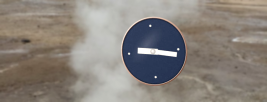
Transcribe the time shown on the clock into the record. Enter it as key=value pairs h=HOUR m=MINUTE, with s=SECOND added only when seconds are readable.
h=9 m=17
